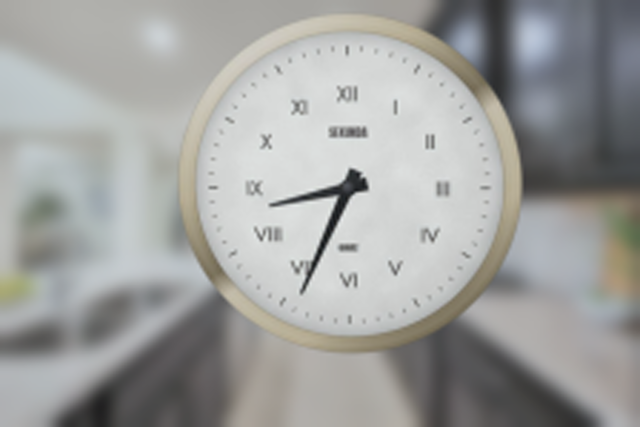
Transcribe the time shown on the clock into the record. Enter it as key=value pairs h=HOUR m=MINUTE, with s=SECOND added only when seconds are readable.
h=8 m=34
